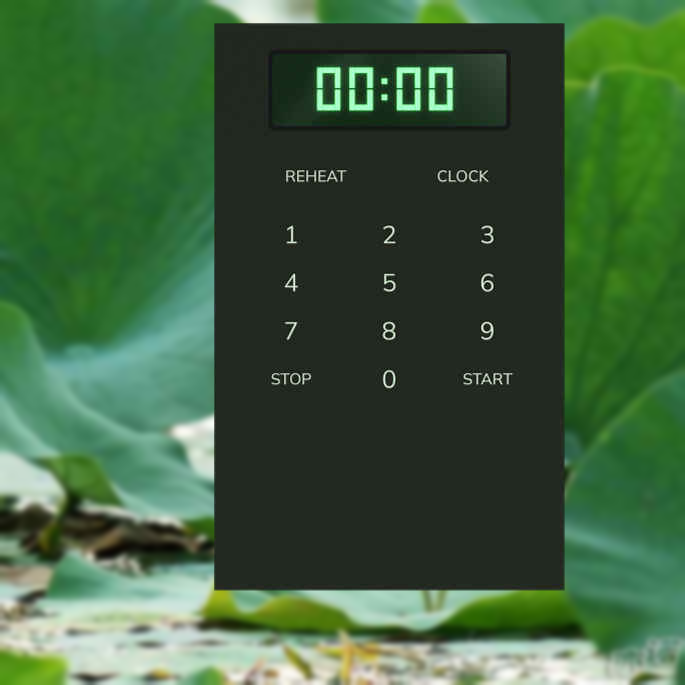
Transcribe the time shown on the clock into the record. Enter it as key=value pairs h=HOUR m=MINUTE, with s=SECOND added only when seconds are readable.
h=0 m=0
